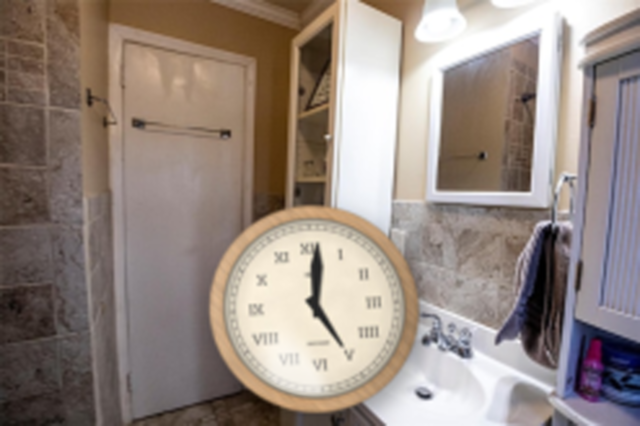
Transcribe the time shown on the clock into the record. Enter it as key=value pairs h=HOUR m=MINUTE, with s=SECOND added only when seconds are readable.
h=5 m=1
